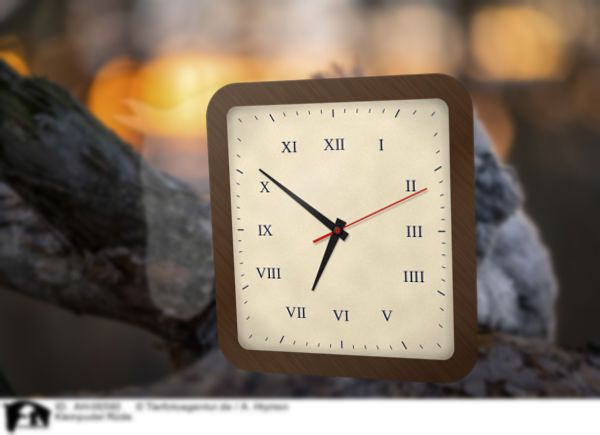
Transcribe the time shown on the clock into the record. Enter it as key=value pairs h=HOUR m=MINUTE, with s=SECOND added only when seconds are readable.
h=6 m=51 s=11
